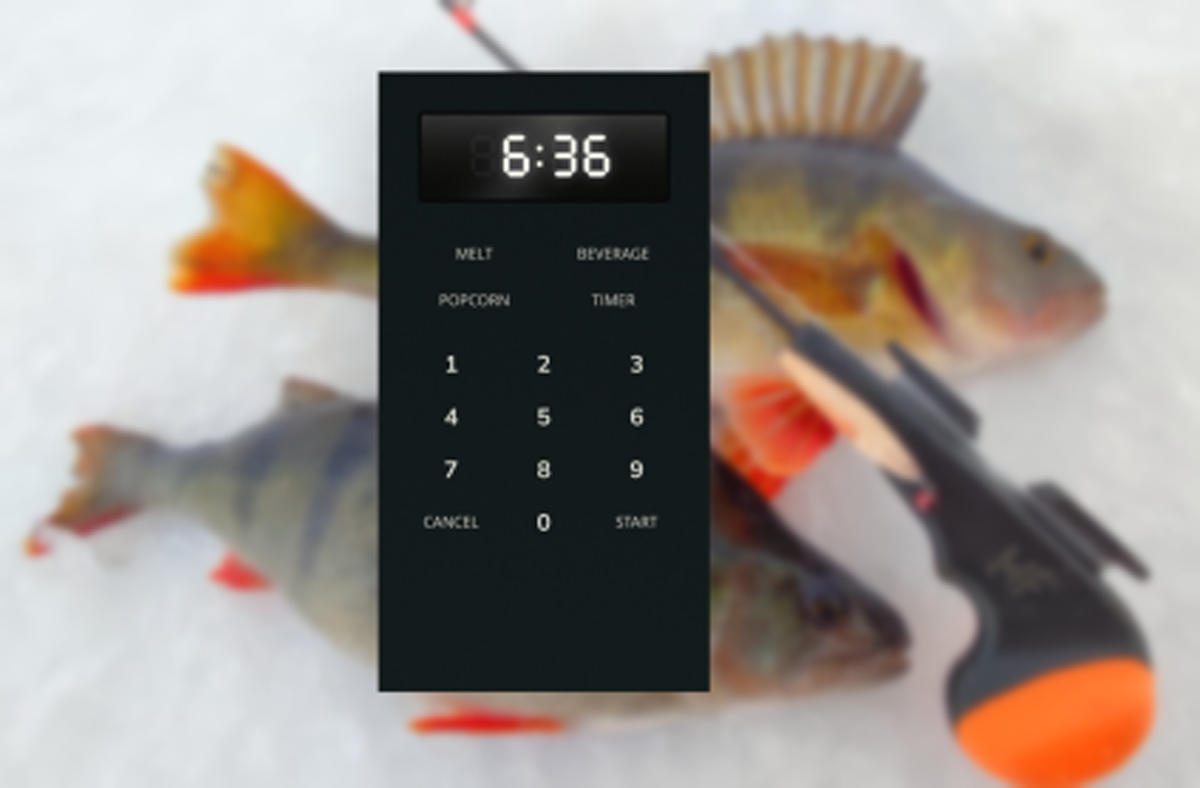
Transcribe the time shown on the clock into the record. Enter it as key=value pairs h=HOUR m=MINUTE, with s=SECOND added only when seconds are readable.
h=6 m=36
